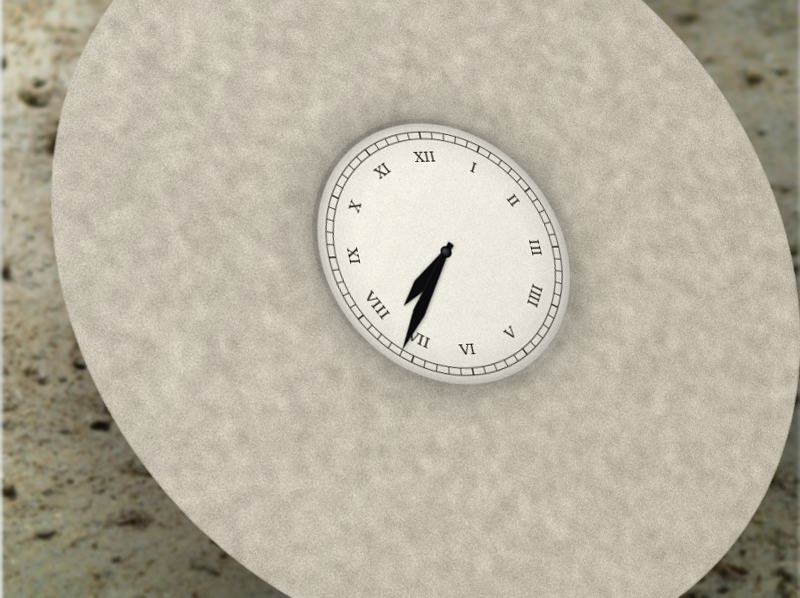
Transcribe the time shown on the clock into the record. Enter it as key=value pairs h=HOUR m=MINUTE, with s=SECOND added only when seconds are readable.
h=7 m=36
